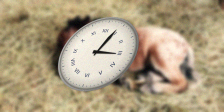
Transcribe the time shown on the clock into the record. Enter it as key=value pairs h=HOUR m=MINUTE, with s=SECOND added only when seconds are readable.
h=3 m=4
